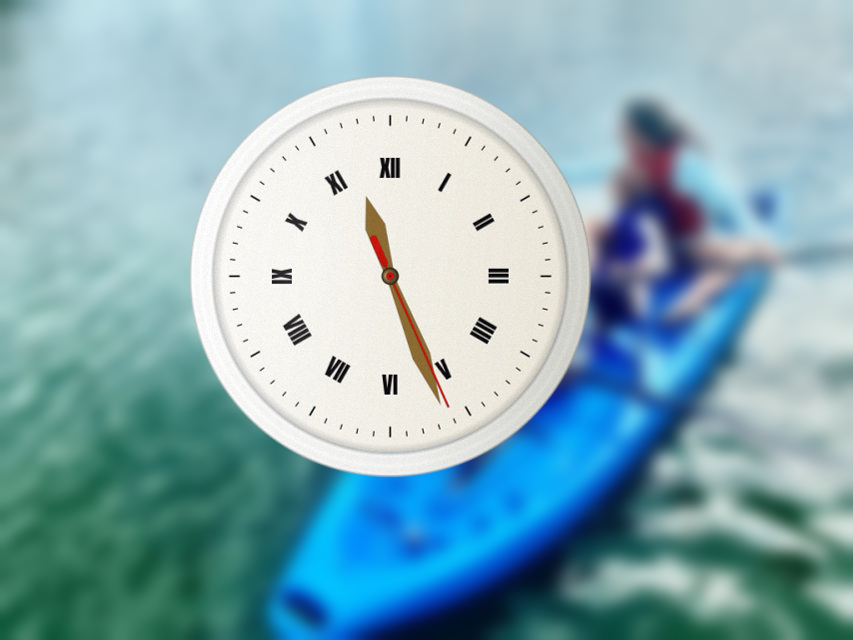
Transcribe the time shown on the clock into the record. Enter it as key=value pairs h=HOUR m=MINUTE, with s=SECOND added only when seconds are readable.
h=11 m=26 s=26
